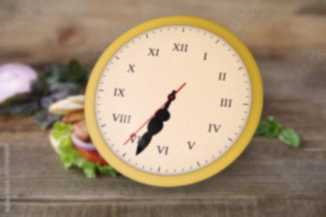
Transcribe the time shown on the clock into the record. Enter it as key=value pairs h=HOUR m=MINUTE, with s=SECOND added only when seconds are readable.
h=6 m=33 s=36
